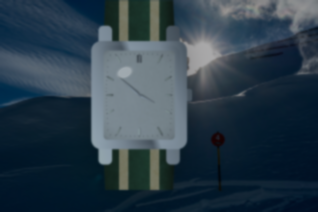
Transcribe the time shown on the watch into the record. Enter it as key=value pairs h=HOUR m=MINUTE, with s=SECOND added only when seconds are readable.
h=3 m=52
